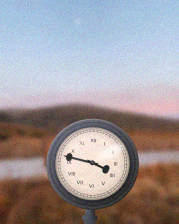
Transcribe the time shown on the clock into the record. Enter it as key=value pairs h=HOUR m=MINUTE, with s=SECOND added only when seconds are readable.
h=3 m=47
